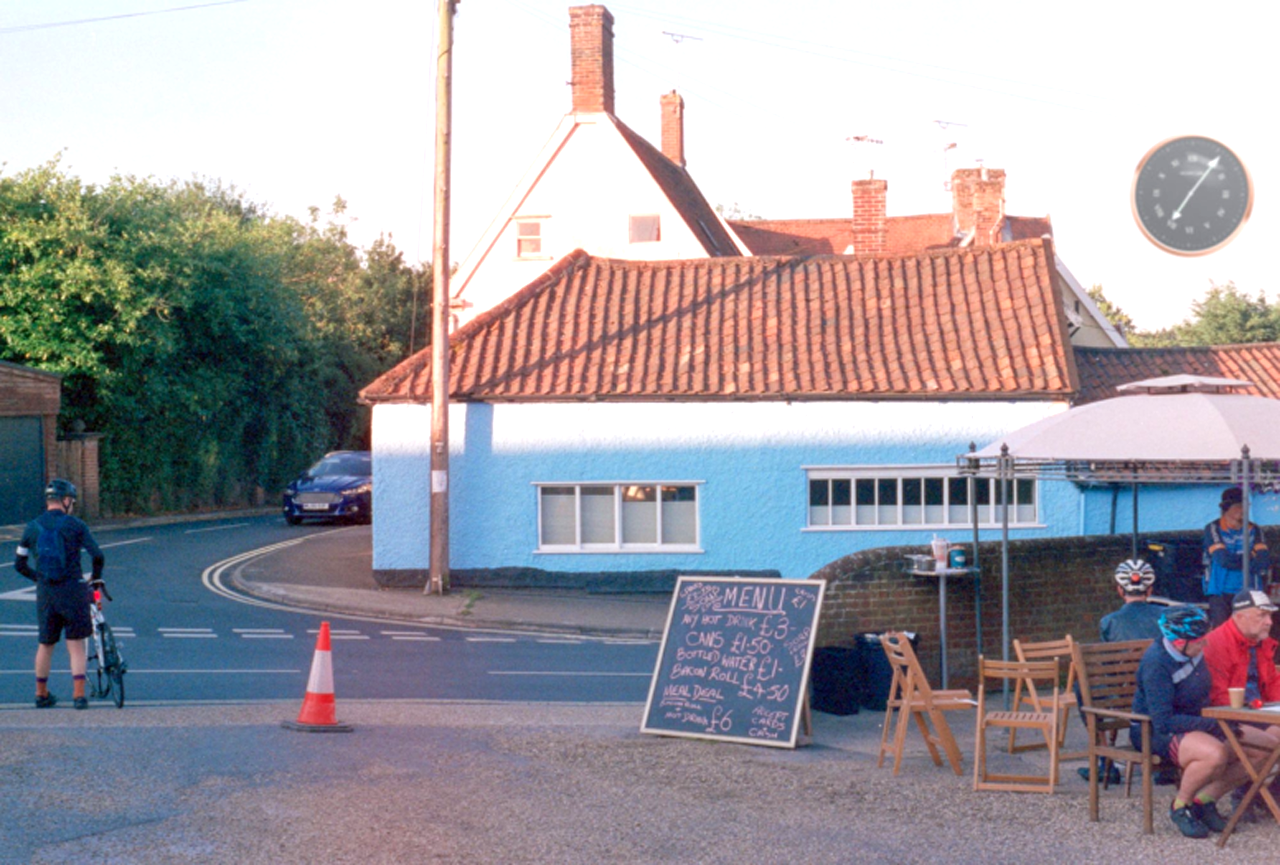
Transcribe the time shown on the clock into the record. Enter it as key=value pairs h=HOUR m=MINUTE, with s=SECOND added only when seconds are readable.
h=7 m=6
